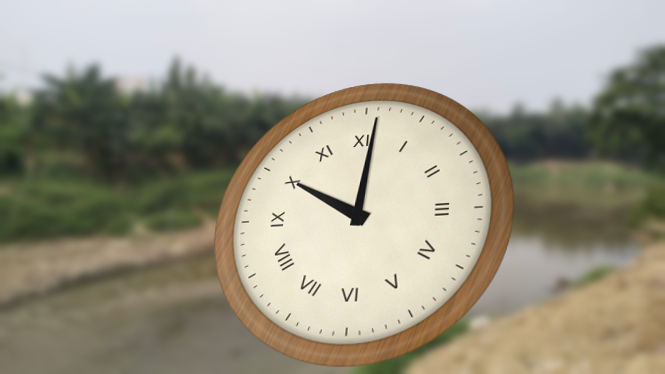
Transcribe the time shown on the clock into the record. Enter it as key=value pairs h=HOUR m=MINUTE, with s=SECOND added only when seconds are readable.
h=10 m=1
